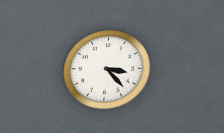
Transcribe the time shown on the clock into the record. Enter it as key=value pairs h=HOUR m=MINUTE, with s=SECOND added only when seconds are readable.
h=3 m=23
